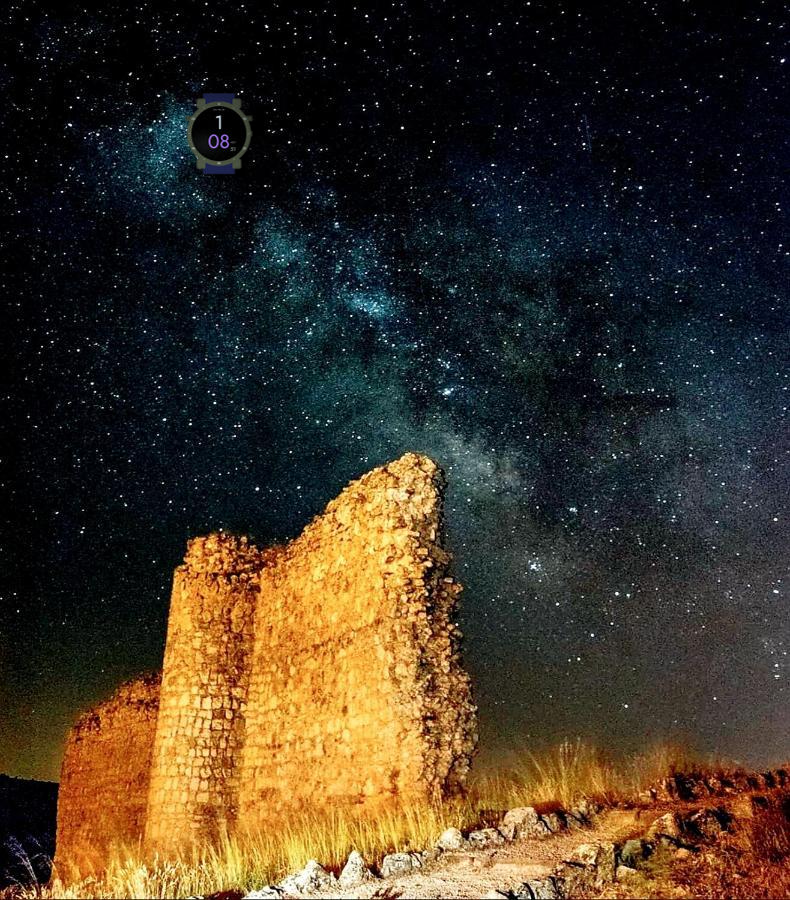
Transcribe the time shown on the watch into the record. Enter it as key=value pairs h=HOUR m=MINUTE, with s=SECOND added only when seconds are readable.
h=1 m=8
